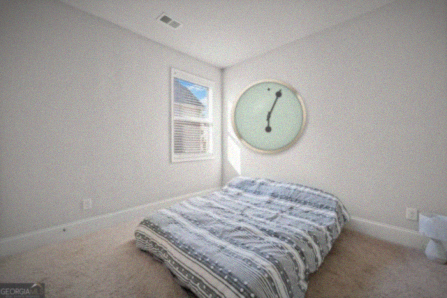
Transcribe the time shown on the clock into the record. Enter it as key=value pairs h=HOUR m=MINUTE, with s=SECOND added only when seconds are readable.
h=6 m=4
